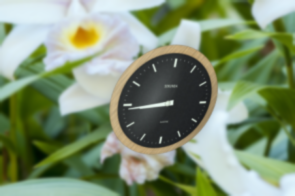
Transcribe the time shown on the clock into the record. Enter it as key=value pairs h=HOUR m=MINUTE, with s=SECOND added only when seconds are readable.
h=8 m=44
